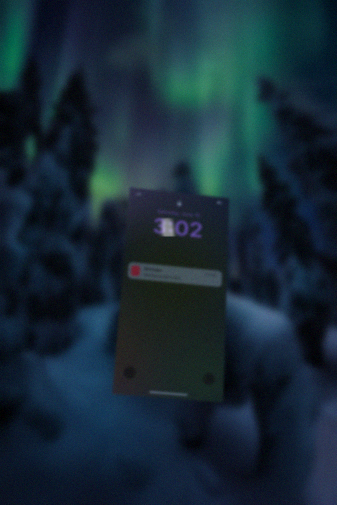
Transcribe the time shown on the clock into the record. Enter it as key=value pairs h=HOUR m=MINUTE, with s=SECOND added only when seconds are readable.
h=3 m=2
